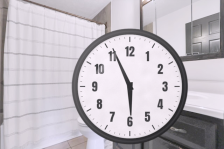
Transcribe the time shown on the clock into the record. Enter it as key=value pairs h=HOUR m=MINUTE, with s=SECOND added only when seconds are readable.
h=5 m=56
